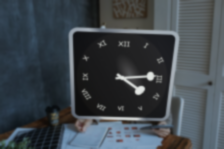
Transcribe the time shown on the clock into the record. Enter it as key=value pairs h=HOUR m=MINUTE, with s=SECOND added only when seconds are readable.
h=4 m=14
